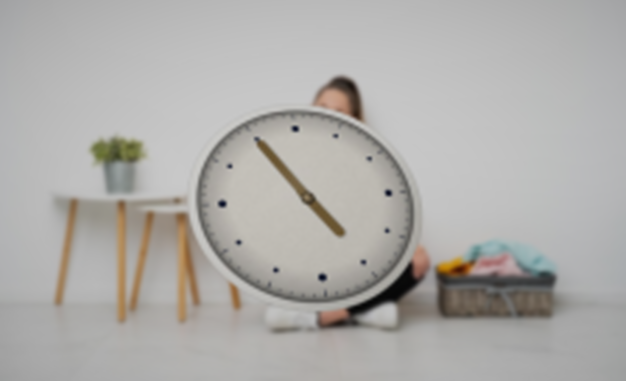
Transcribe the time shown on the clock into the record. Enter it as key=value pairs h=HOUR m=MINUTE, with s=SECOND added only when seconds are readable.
h=4 m=55
